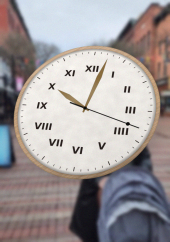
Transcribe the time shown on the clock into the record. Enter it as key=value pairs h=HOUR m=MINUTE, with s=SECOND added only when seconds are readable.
h=10 m=2 s=18
